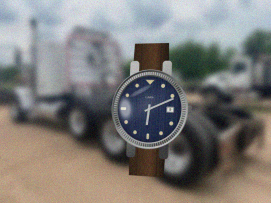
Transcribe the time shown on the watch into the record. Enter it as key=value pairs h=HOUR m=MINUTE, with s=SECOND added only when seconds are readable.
h=6 m=11
